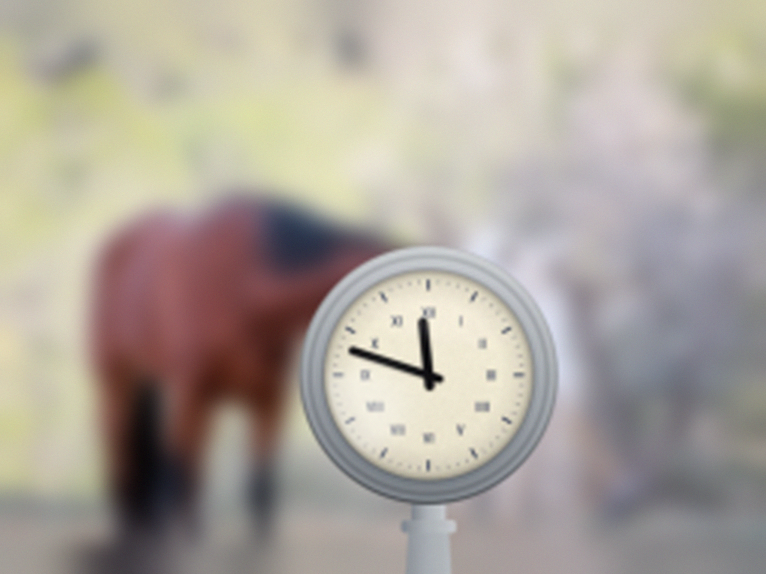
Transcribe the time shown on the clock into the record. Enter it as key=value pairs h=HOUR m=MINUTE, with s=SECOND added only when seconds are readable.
h=11 m=48
